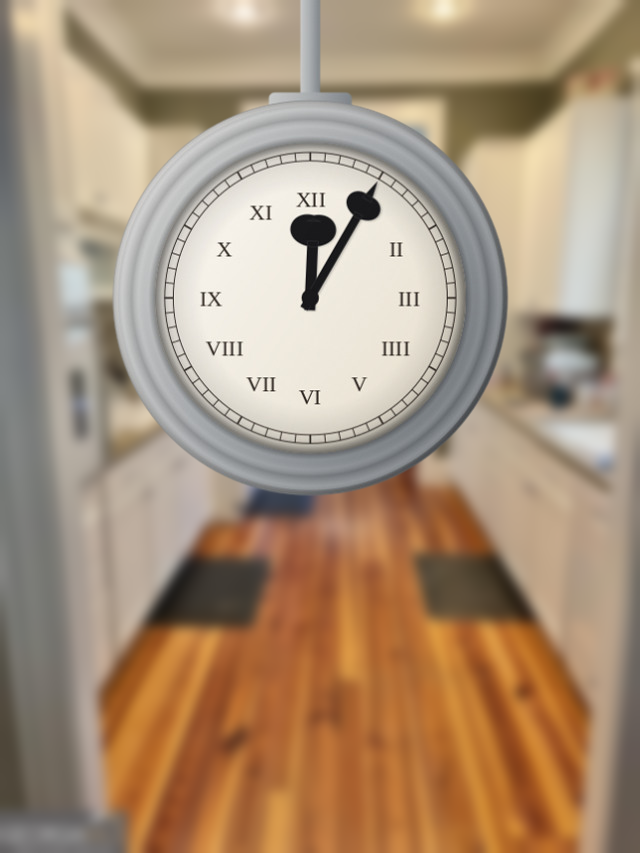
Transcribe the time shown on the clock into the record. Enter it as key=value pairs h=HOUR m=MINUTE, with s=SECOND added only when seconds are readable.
h=12 m=5
